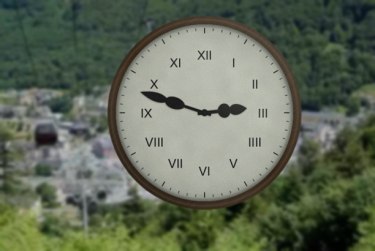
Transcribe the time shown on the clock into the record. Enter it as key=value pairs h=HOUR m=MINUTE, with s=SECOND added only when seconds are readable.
h=2 m=48
